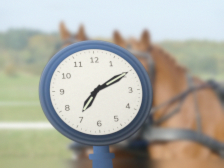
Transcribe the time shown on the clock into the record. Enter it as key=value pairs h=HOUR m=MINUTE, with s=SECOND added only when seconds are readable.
h=7 m=10
